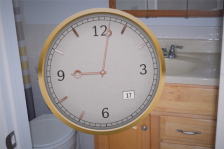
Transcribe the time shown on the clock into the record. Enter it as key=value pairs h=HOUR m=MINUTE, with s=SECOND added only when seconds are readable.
h=9 m=2
